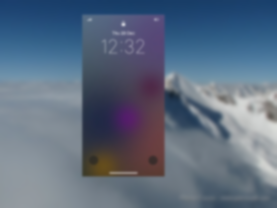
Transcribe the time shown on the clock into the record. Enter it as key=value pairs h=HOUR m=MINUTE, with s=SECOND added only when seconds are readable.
h=12 m=32
